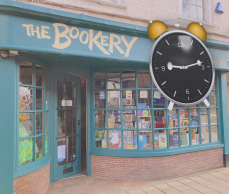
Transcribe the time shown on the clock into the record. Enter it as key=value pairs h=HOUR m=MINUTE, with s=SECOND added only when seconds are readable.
h=9 m=13
